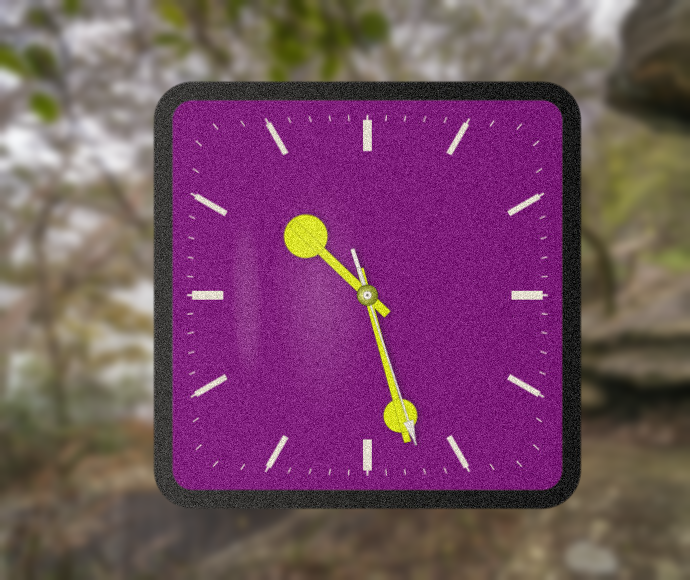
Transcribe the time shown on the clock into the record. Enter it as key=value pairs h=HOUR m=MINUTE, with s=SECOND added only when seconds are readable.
h=10 m=27 s=27
